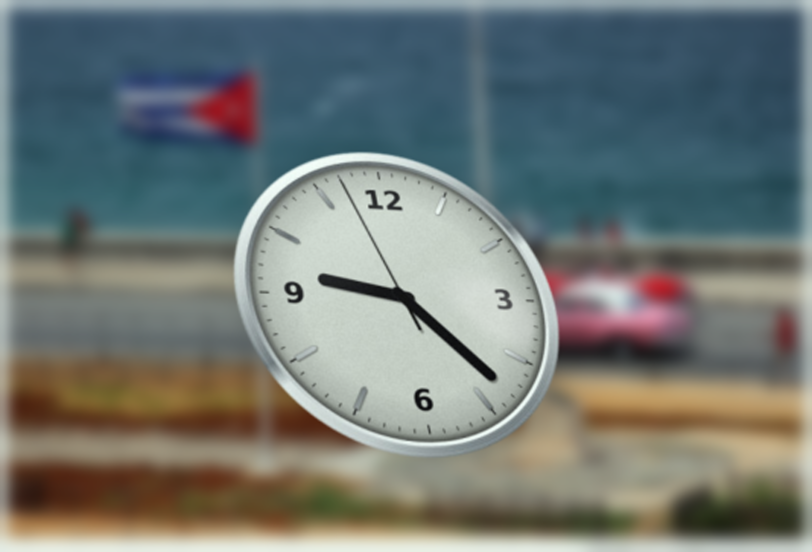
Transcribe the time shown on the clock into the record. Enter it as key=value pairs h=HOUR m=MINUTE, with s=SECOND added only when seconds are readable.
h=9 m=22 s=57
